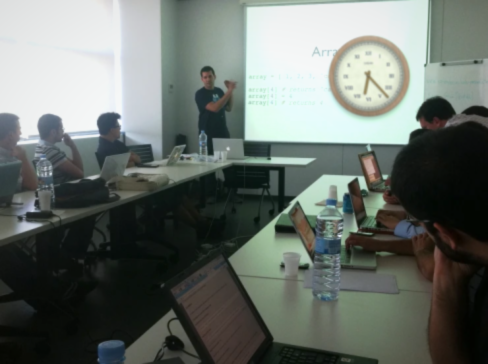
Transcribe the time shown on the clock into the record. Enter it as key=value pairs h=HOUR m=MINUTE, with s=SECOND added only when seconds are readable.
h=6 m=23
